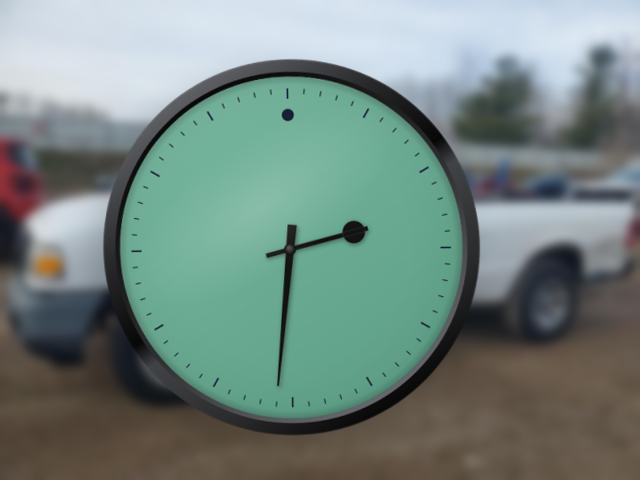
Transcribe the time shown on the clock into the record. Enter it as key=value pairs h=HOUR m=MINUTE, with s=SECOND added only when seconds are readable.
h=2 m=31
